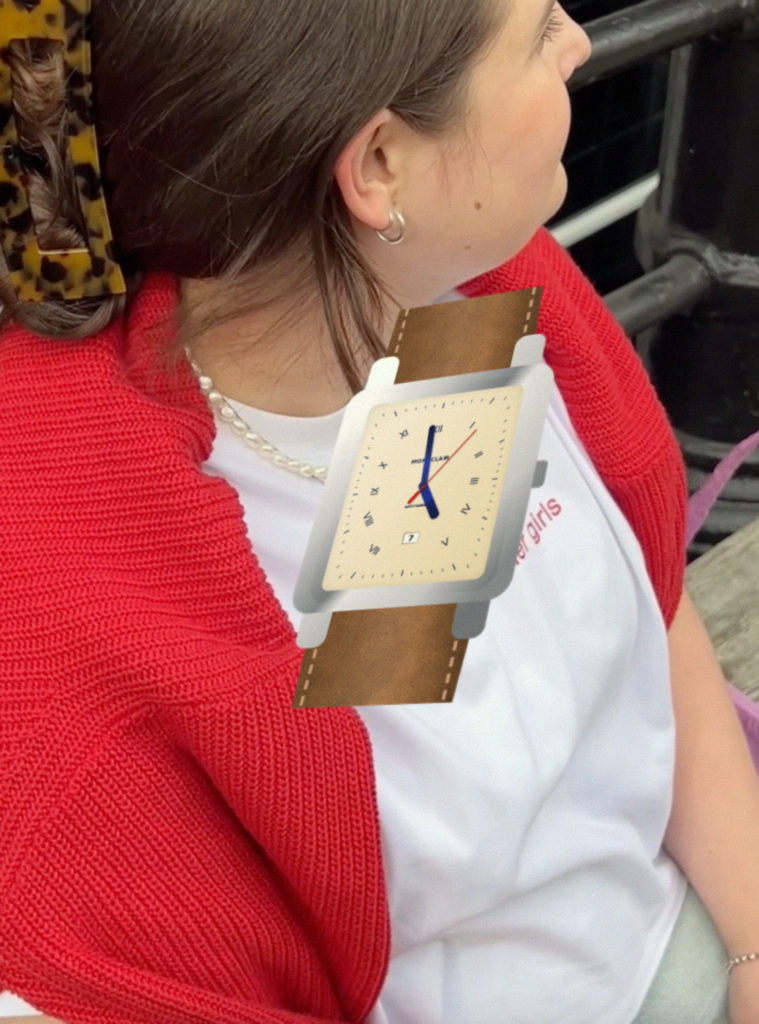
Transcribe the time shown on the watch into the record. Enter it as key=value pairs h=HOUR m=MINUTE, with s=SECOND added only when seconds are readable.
h=4 m=59 s=6
